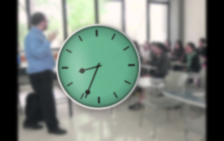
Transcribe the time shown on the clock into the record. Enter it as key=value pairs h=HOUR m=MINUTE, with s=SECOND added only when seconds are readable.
h=8 m=34
